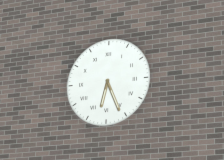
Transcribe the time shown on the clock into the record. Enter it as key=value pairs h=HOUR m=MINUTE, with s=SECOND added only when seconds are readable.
h=6 m=26
